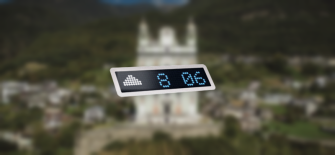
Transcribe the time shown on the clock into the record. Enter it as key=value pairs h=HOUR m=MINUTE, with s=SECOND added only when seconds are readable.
h=8 m=6
